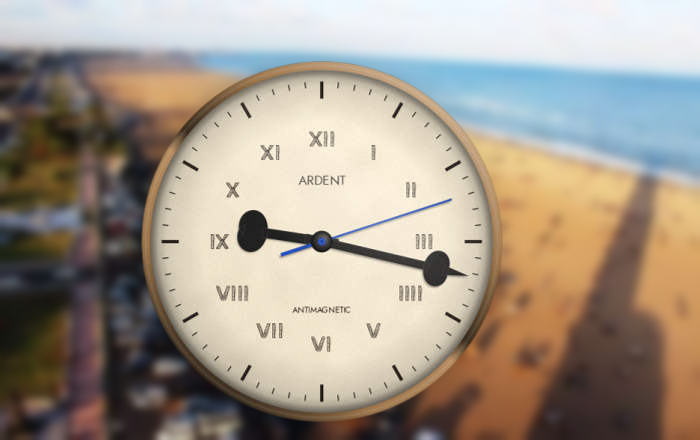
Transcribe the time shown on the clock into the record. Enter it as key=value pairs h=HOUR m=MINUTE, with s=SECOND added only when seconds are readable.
h=9 m=17 s=12
